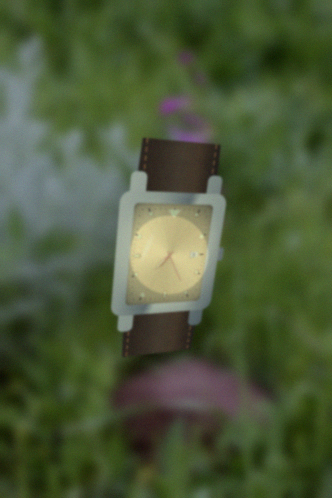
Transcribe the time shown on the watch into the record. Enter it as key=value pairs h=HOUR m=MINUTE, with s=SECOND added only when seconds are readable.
h=7 m=25
